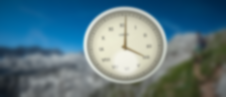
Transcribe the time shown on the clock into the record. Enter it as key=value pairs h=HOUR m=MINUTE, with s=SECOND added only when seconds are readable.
h=4 m=1
